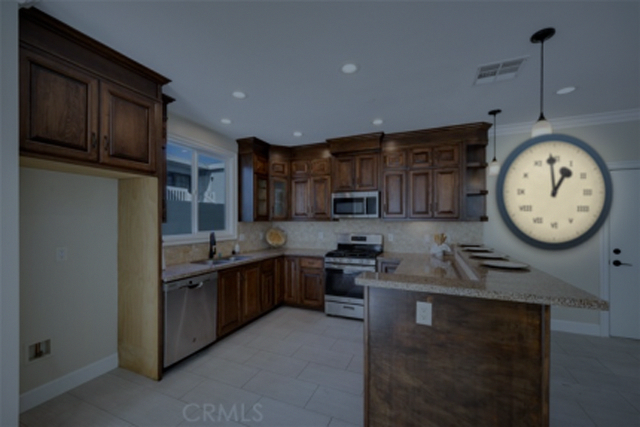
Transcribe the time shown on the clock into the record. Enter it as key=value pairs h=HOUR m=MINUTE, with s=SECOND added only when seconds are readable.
h=12 m=59
